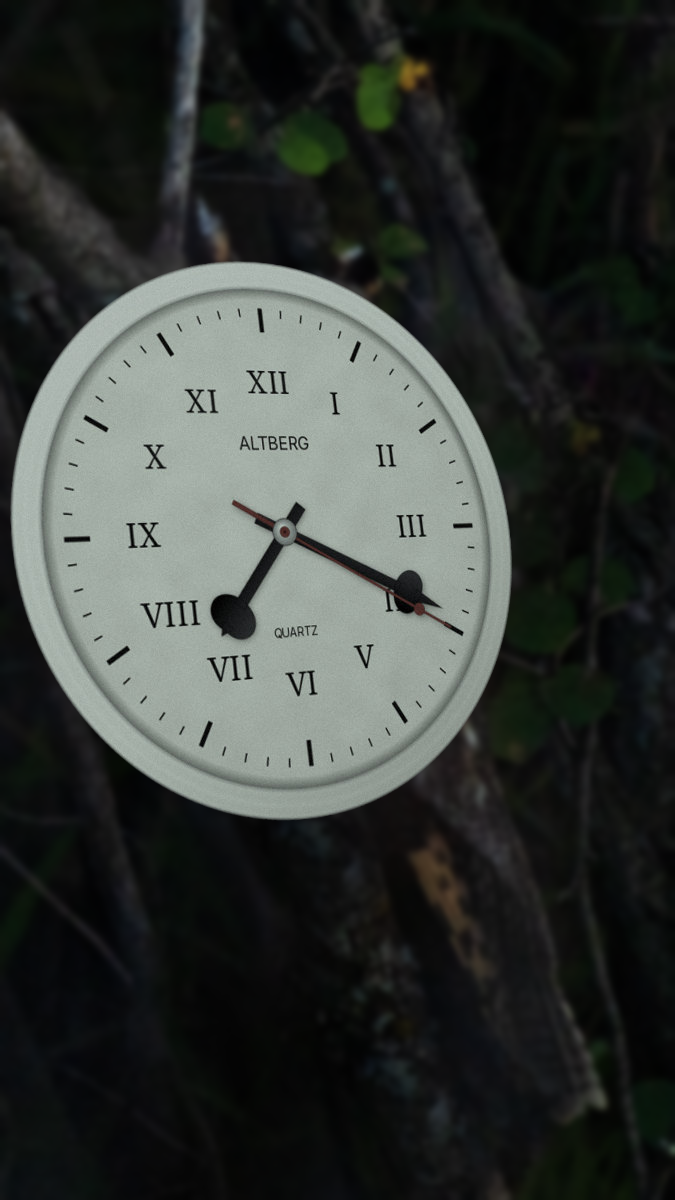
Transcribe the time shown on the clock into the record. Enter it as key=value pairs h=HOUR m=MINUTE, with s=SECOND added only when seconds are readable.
h=7 m=19 s=20
